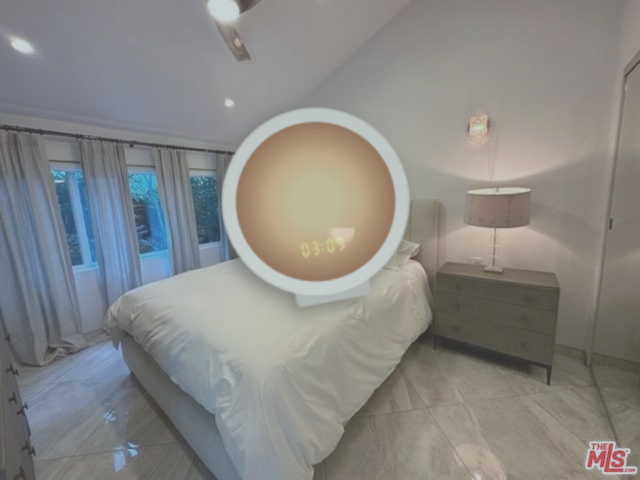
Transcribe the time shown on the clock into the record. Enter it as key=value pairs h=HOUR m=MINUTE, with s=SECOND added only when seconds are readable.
h=3 m=9
